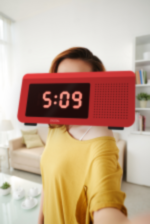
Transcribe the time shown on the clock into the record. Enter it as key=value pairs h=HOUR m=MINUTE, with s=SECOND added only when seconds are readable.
h=5 m=9
